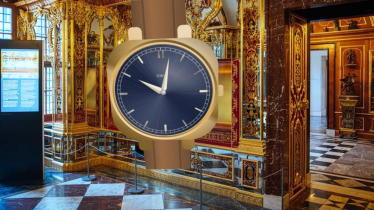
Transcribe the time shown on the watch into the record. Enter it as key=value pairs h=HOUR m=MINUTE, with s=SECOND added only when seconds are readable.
h=10 m=2
